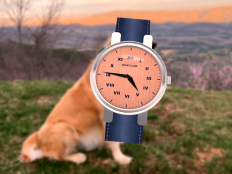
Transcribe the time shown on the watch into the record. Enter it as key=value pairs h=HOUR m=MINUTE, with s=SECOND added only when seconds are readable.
h=4 m=46
